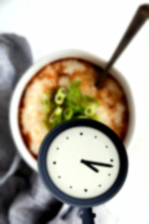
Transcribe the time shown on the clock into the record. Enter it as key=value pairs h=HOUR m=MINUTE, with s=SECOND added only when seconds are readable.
h=4 m=17
